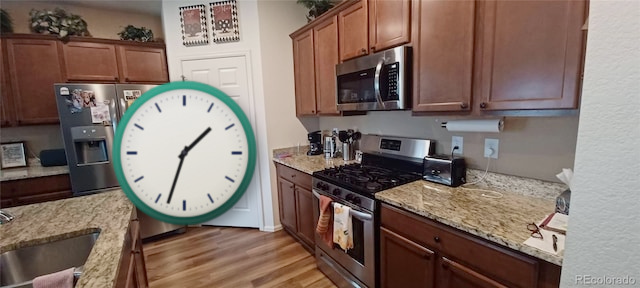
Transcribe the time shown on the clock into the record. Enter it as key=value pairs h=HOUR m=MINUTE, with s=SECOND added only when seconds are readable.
h=1 m=33
